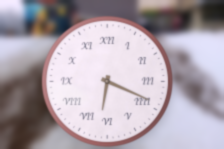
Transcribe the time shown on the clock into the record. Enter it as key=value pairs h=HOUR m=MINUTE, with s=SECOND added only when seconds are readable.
h=6 m=19
